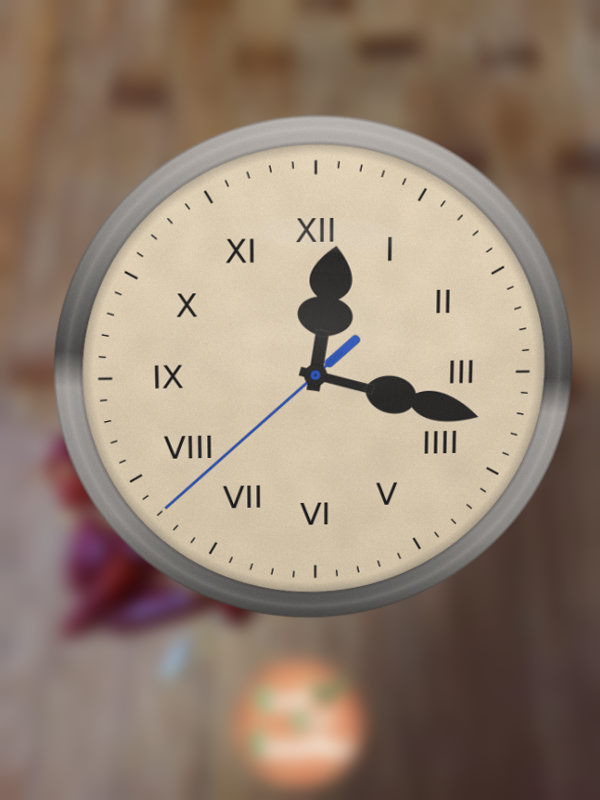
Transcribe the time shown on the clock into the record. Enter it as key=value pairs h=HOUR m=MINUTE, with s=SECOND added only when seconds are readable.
h=12 m=17 s=38
